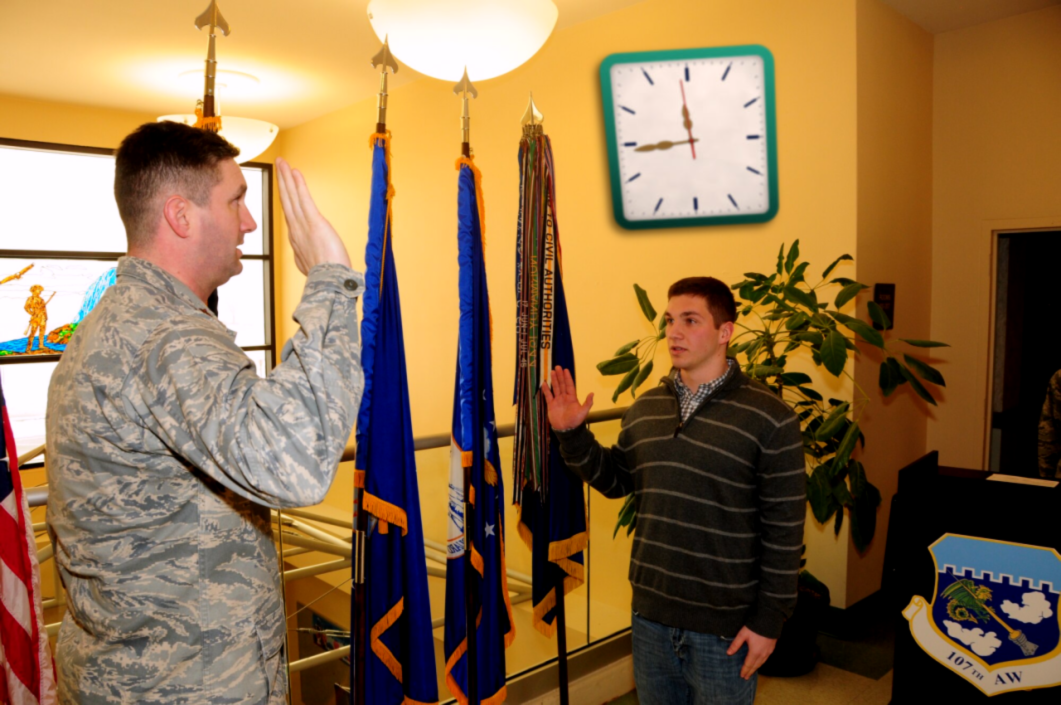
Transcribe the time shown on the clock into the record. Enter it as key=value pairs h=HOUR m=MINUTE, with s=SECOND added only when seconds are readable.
h=11 m=43 s=59
